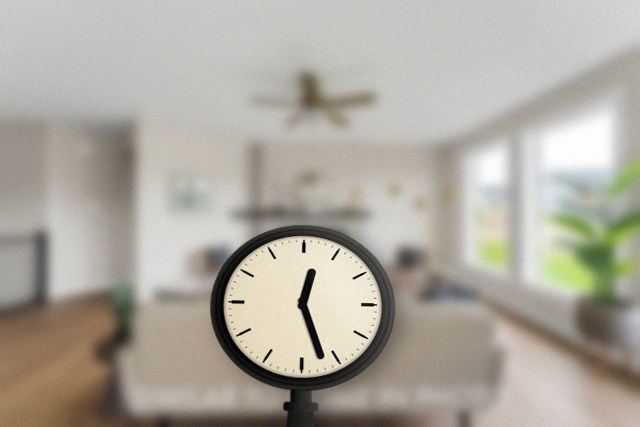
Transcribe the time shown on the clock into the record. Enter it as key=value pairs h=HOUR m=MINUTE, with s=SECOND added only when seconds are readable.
h=12 m=27
